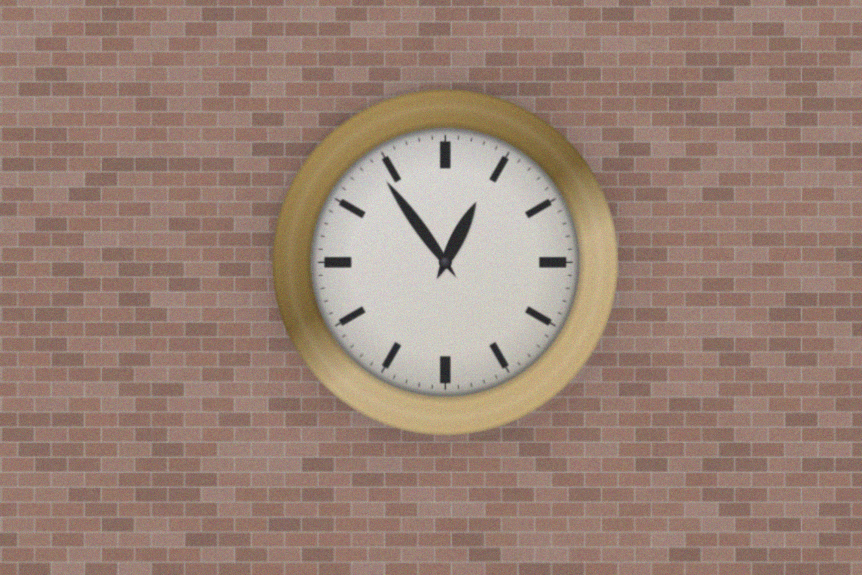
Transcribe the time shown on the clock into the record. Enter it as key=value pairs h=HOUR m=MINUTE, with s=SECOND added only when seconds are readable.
h=12 m=54
